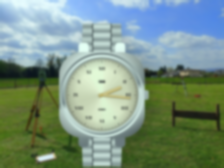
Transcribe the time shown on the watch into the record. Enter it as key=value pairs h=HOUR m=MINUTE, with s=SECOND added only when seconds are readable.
h=2 m=16
